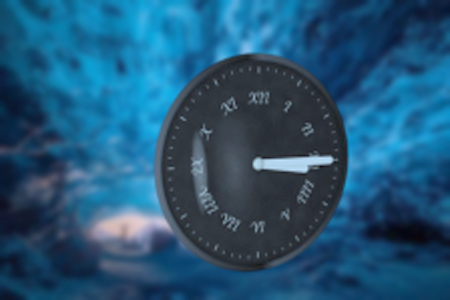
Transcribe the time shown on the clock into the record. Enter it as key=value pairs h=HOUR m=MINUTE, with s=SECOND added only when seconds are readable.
h=3 m=15
